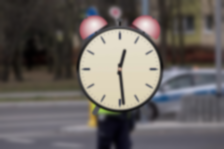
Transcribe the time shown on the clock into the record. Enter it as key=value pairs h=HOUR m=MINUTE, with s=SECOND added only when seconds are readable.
h=12 m=29
